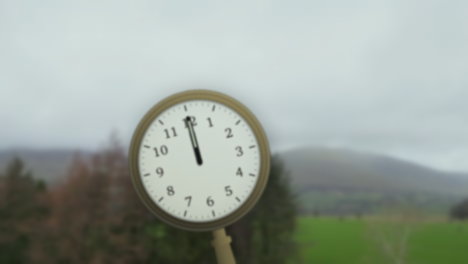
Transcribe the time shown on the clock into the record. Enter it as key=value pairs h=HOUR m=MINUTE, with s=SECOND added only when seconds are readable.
h=12 m=0
